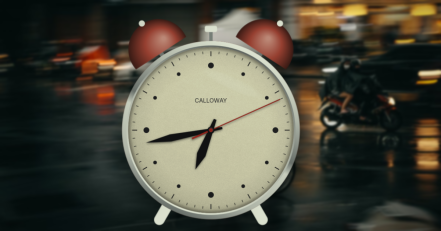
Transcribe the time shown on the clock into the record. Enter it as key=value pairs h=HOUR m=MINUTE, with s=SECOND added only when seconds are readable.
h=6 m=43 s=11
